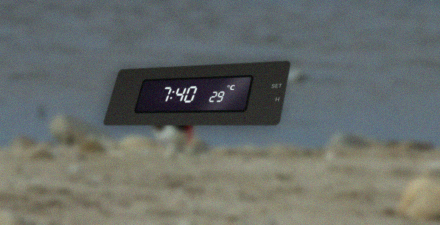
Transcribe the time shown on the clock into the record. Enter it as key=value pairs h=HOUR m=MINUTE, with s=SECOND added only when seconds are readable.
h=7 m=40
